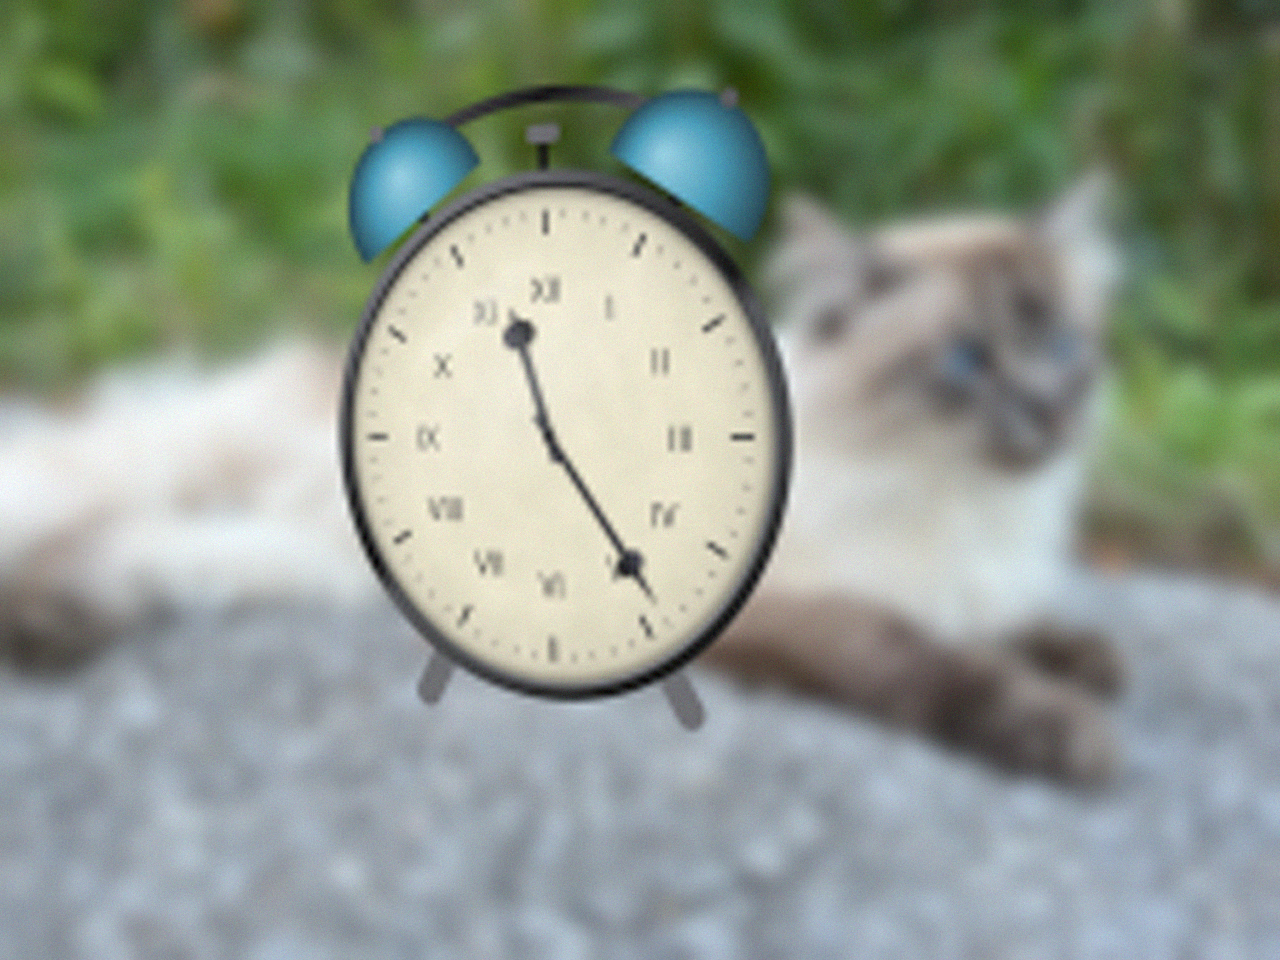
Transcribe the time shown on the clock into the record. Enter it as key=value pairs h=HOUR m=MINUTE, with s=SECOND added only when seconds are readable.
h=11 m=24
